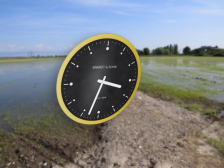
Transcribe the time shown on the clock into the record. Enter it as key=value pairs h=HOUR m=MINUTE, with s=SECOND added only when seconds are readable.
h=3 m=33
